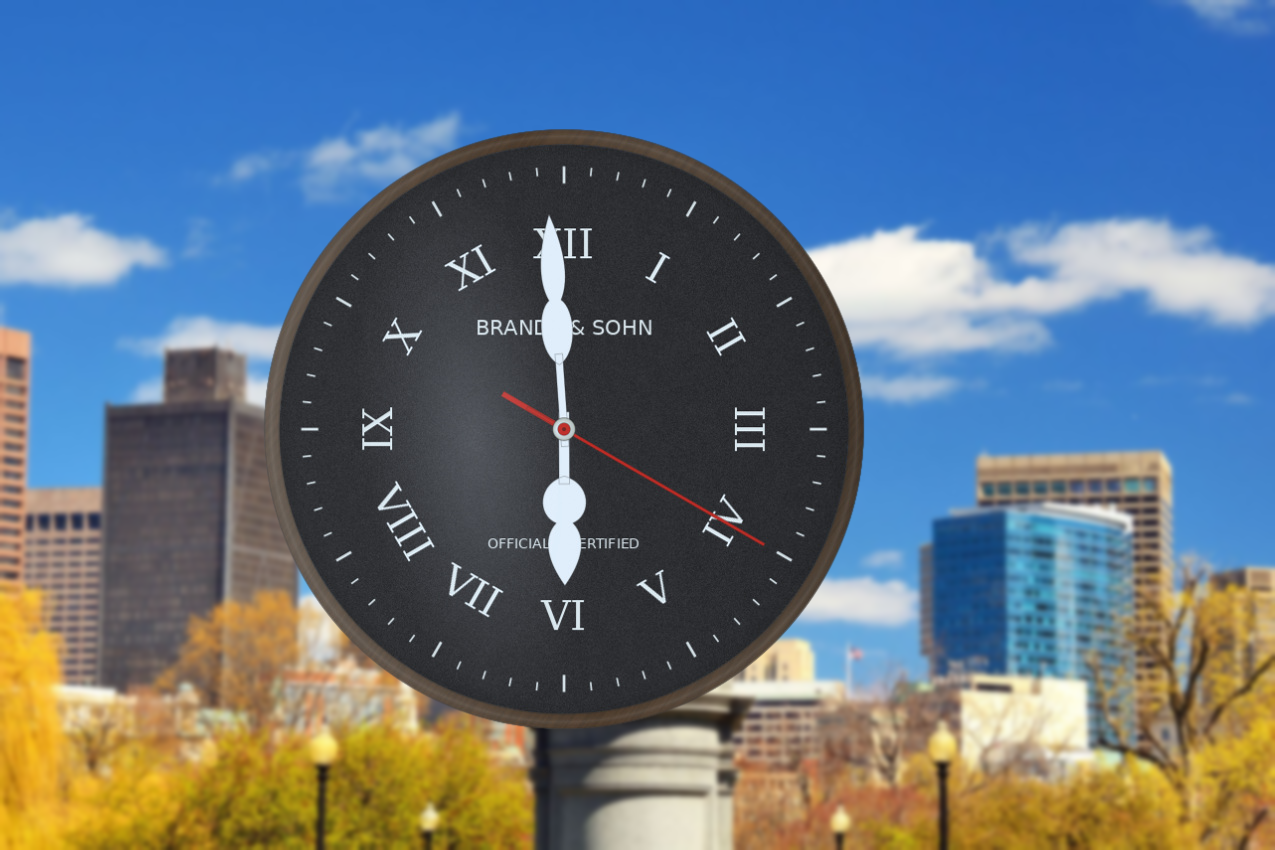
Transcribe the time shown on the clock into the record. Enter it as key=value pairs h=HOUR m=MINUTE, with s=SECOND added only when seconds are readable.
h=5 m=59 s=20
